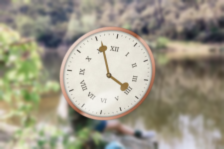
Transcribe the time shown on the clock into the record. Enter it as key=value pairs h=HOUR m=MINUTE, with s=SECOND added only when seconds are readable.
h=3 m=56
